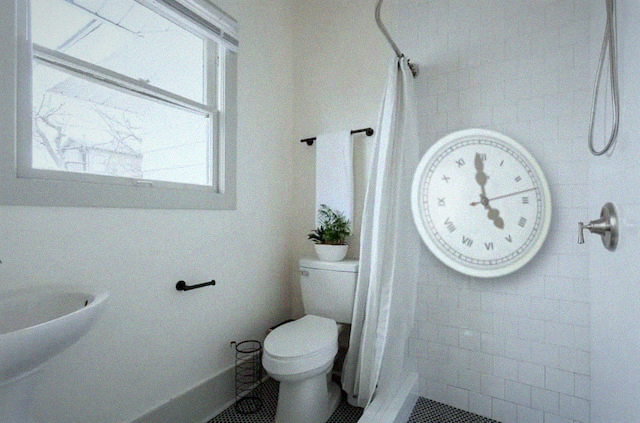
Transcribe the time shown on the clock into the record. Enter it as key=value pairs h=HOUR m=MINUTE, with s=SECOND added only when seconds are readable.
h=4 m=59 s=13
